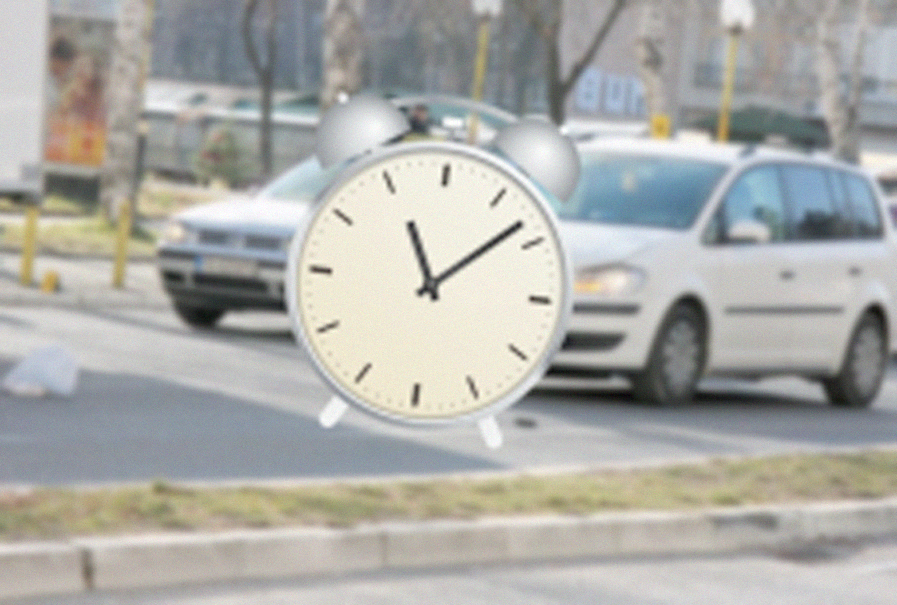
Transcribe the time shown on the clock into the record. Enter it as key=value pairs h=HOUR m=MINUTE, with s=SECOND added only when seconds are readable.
h=11 m=8
